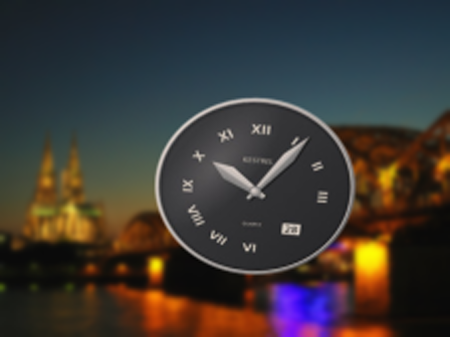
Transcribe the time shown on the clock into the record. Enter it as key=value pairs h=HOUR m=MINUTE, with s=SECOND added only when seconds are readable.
h=10 m=6
